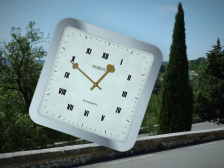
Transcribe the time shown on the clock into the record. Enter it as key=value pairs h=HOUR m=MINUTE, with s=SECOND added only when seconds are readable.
h=12 m=49
